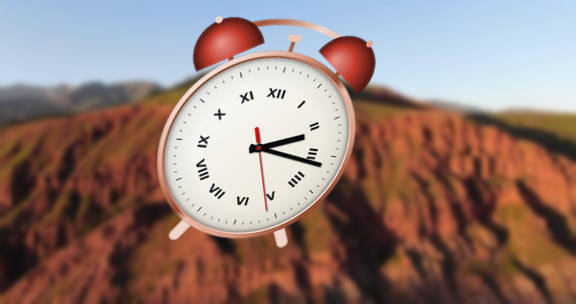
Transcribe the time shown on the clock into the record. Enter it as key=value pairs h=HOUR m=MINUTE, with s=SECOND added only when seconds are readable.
h=2 m=16 s=26
